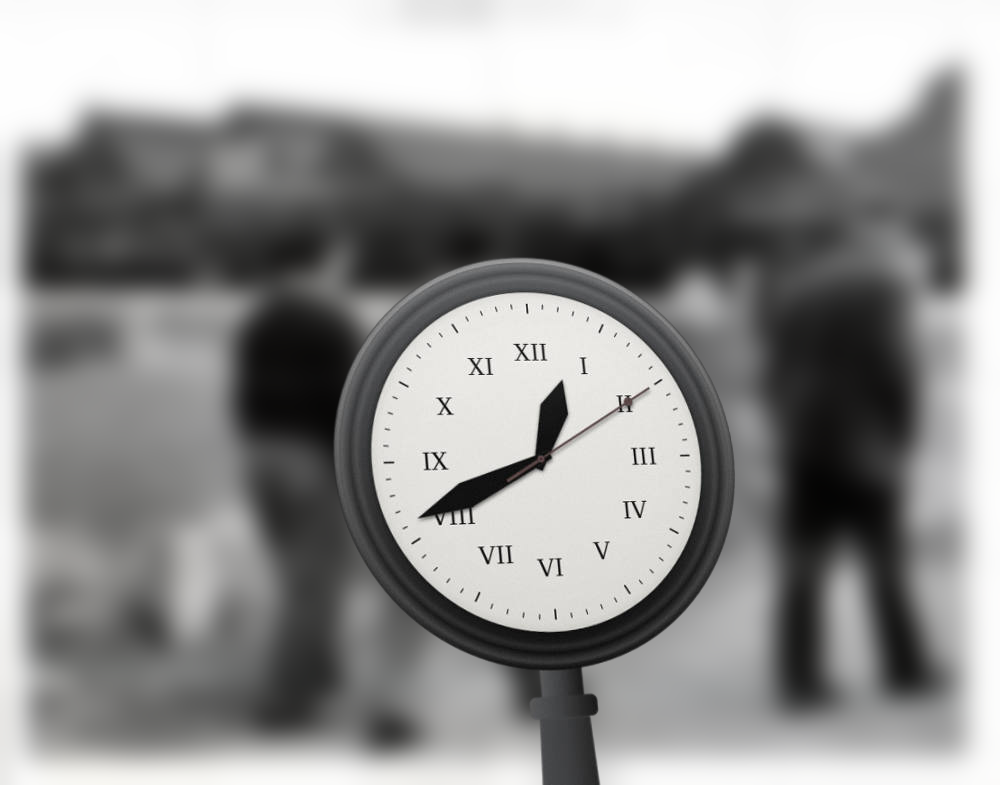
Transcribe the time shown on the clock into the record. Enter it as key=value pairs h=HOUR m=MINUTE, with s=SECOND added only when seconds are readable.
h=12 m=41 s=10
